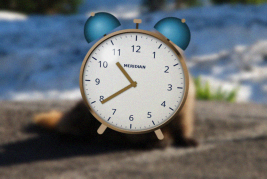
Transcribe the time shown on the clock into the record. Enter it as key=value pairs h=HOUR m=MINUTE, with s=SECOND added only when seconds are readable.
h=10 m=39
